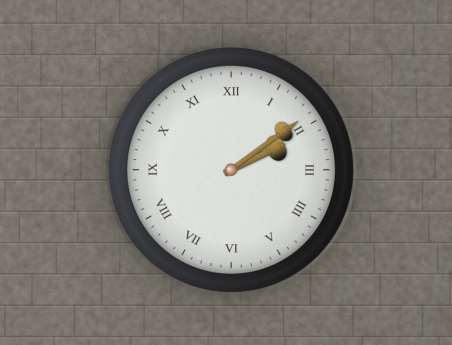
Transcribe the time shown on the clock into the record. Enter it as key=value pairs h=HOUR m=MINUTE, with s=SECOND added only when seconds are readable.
h=2 m=9
